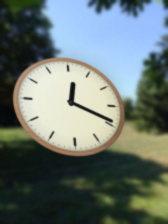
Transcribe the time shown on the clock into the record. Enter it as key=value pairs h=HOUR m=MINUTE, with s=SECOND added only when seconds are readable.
h=12 m=19
